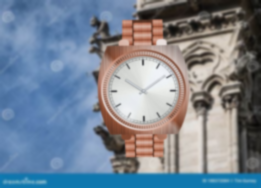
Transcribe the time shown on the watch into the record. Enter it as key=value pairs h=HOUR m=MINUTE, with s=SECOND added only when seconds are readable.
h=10 m=9
